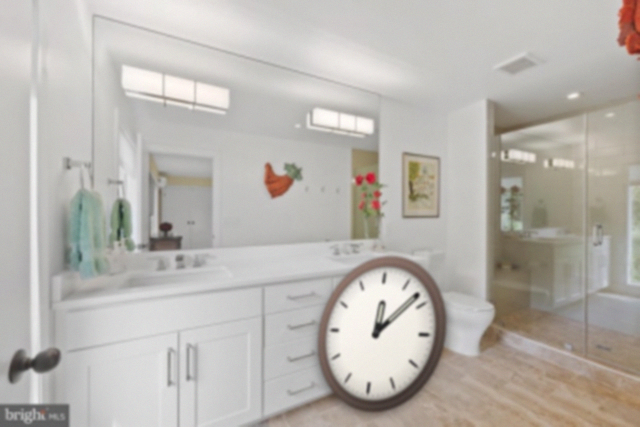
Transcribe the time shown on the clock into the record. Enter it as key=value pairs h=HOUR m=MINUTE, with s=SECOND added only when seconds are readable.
h=12 m=8
